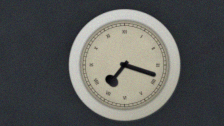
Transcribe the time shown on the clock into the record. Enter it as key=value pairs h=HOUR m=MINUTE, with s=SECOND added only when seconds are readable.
h=7 m=18
